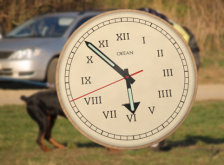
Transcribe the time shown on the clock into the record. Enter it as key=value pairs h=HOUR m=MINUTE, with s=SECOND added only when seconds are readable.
h=5 m=52 s=42
